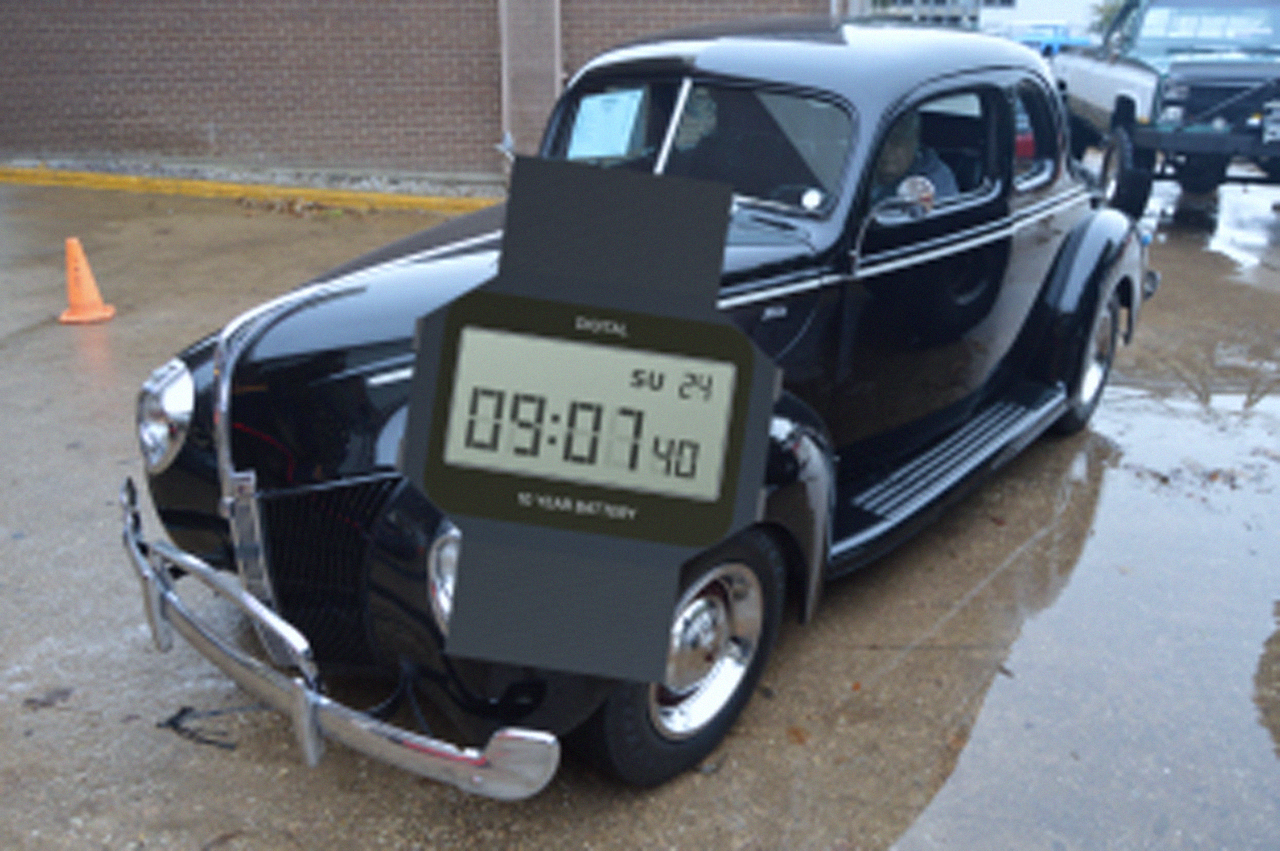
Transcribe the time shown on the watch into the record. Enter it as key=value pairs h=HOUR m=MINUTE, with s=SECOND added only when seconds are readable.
h=9 m=7 s=40
